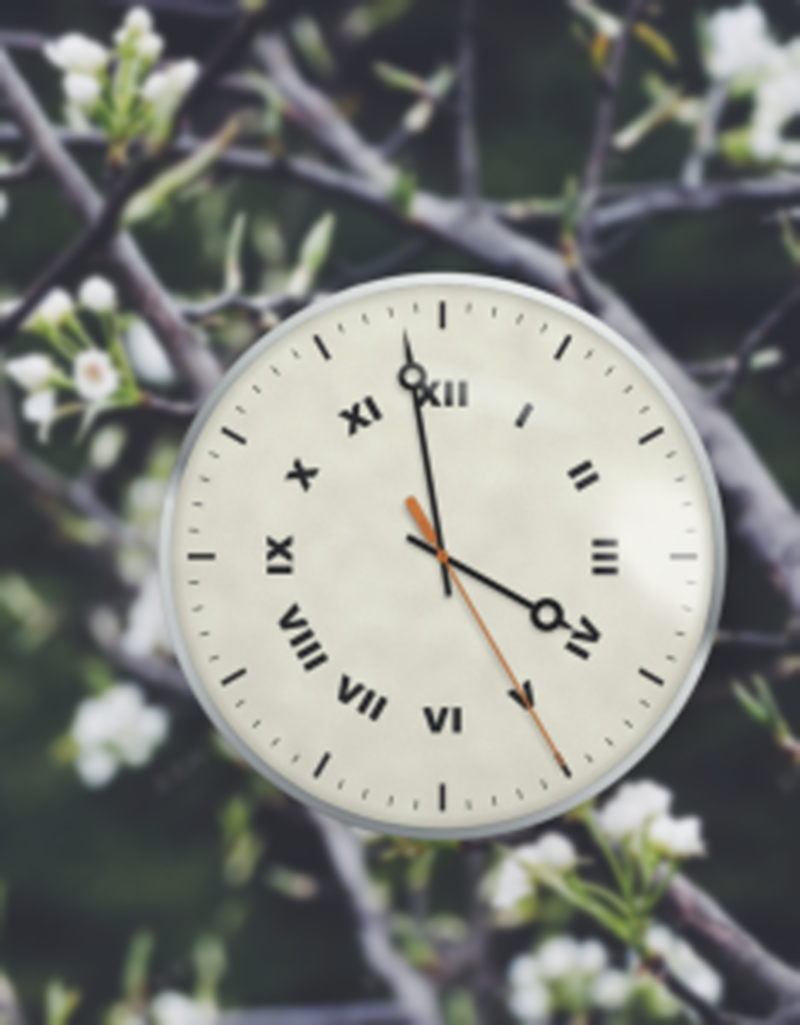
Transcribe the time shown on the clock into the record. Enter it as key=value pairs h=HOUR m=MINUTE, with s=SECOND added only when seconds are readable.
h=3 m=58 s=25
